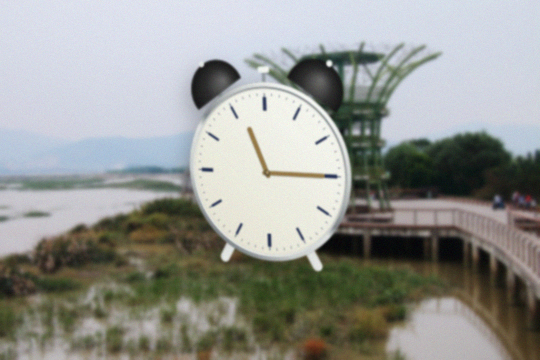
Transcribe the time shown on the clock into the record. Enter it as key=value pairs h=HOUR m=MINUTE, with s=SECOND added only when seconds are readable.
h=11 m=15
